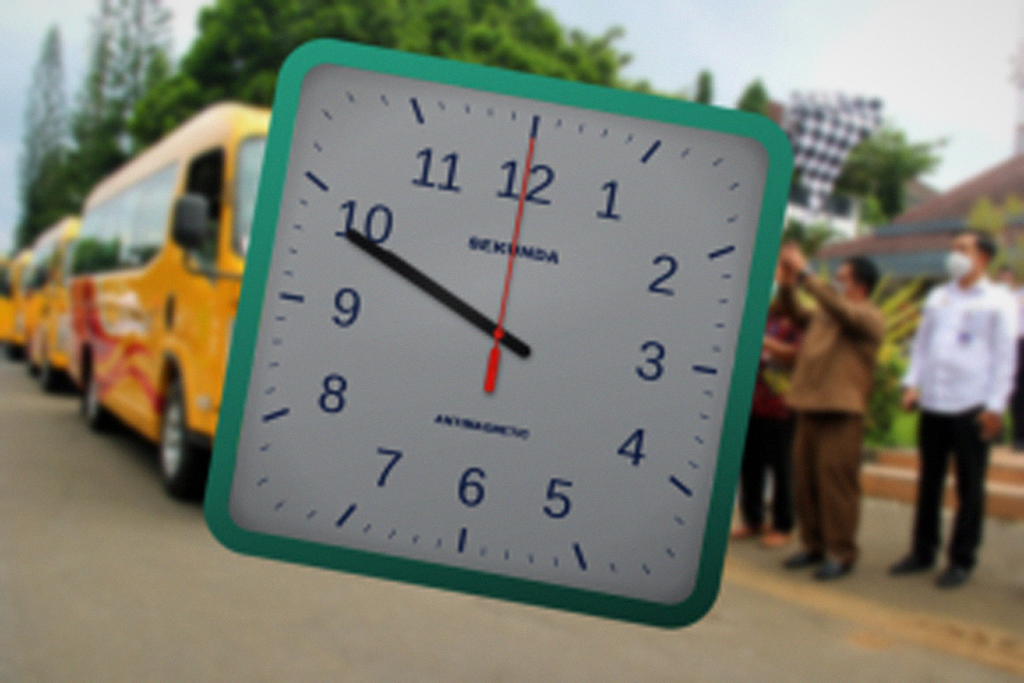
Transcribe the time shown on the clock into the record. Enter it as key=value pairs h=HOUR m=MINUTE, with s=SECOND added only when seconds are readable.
h=9 m=49 s=0
